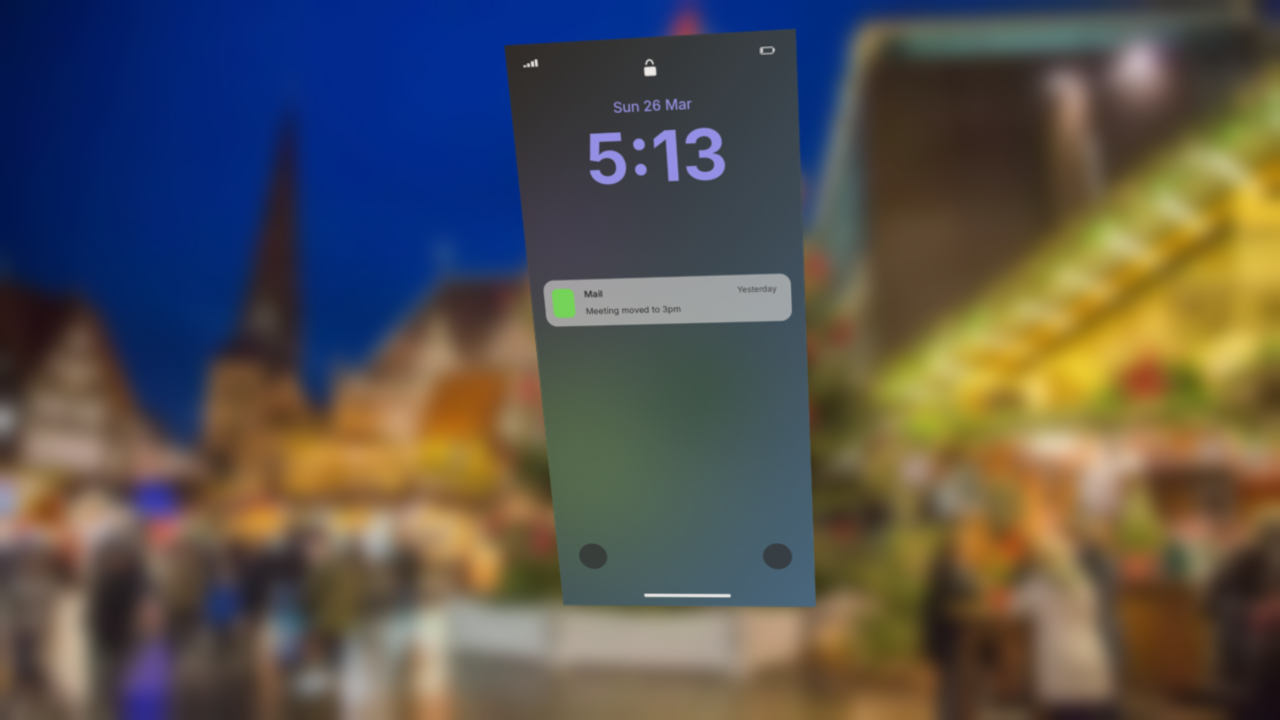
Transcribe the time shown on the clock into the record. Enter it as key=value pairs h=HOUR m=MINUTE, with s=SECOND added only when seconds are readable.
h=5 m=13
